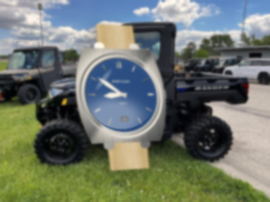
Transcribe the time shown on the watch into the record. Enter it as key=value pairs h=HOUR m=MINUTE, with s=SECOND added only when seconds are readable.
h=8 m=51
